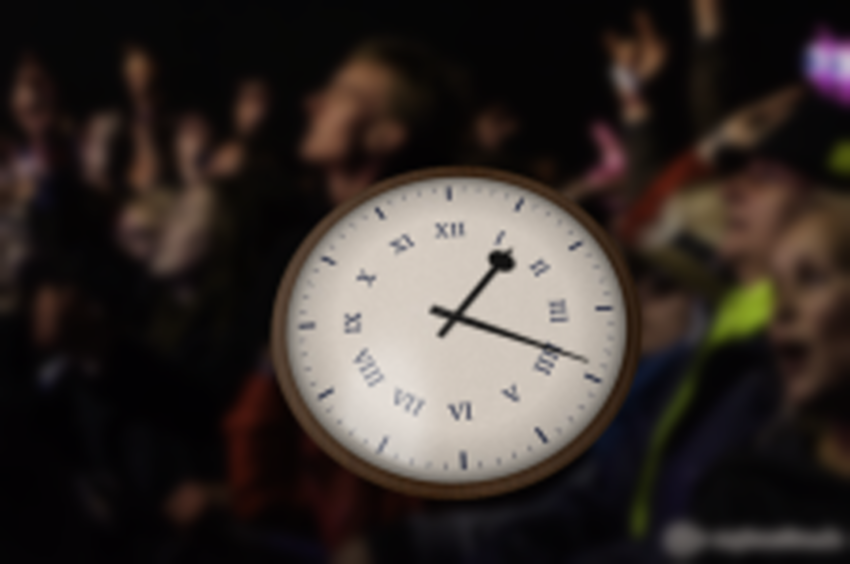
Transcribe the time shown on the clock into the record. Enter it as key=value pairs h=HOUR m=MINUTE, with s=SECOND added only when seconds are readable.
h=1 m=19
